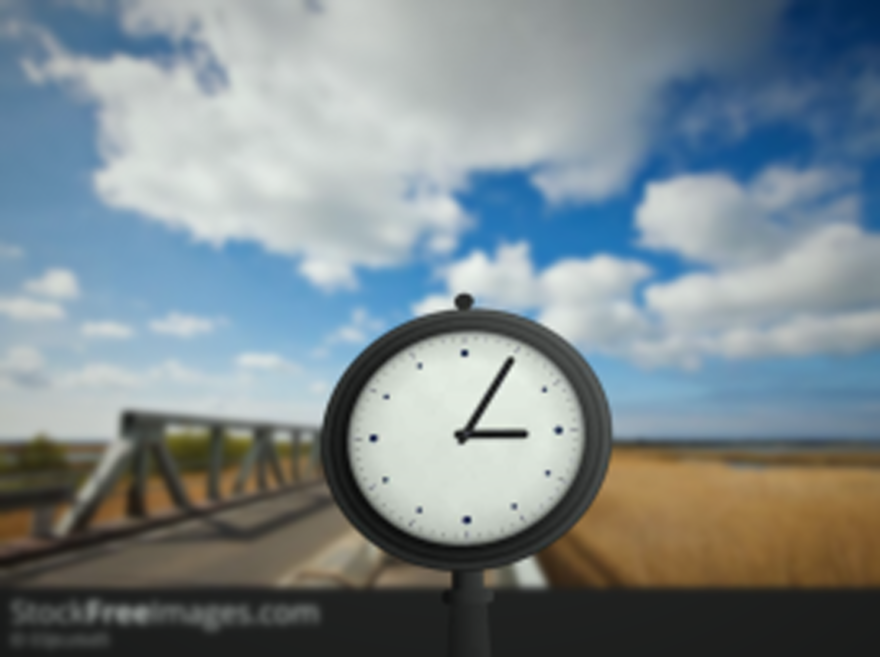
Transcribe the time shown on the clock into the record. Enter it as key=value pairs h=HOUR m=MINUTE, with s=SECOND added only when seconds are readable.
h=3 m=5
